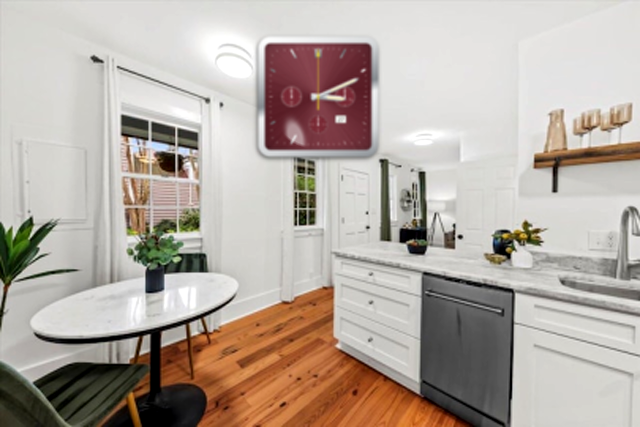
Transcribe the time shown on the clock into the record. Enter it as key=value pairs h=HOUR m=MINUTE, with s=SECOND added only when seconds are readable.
h=3 m=11
